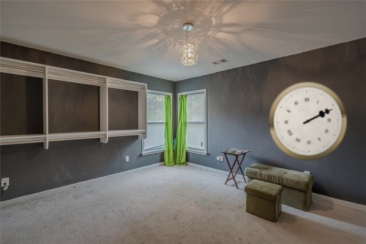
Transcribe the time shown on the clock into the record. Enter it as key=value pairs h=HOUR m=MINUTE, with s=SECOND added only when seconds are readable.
h=2 m=11
